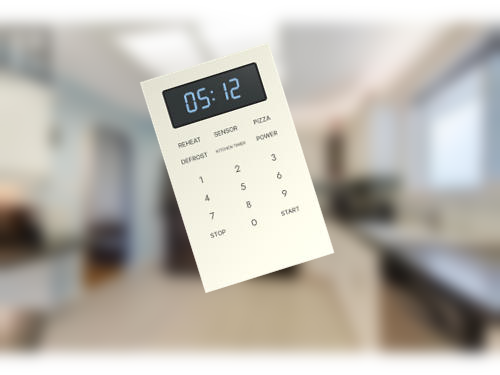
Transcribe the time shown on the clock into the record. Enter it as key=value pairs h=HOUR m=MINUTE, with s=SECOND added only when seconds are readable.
h=5 m=12
